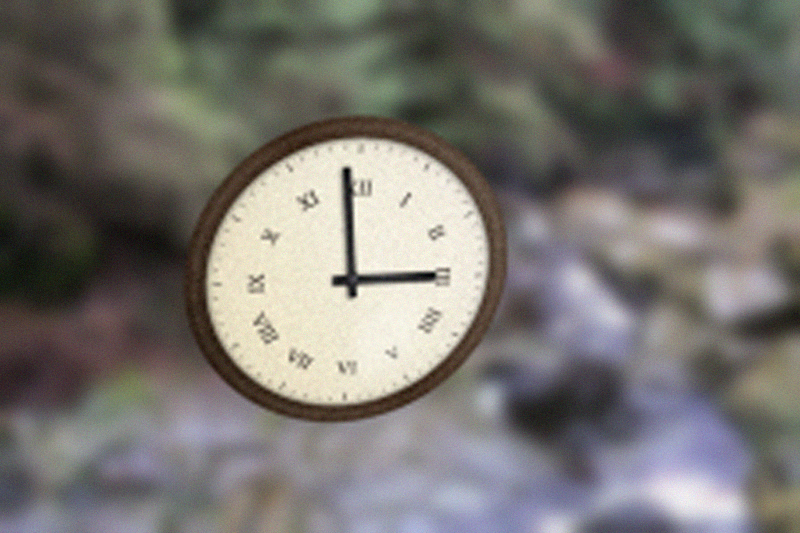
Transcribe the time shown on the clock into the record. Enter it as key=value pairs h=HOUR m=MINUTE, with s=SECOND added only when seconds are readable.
h=2 m=59
